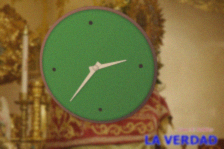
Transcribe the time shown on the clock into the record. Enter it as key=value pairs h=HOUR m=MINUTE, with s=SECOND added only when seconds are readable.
h=2 m=37
